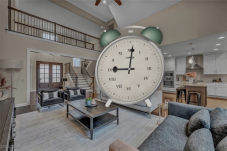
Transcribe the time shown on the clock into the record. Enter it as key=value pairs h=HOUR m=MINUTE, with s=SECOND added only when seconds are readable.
h=9 m=1
